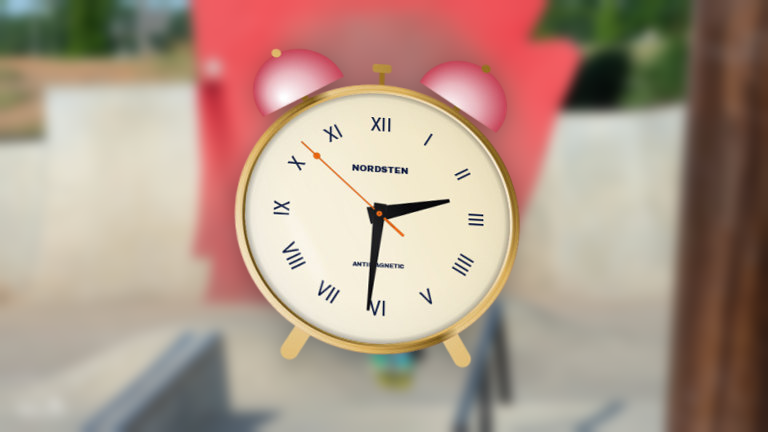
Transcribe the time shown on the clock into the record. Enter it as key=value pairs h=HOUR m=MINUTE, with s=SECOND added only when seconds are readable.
h=2 m=30 s=52
